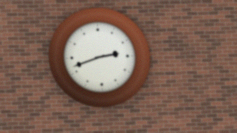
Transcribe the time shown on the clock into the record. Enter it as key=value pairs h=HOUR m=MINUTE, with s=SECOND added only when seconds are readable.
h=2 m=42
